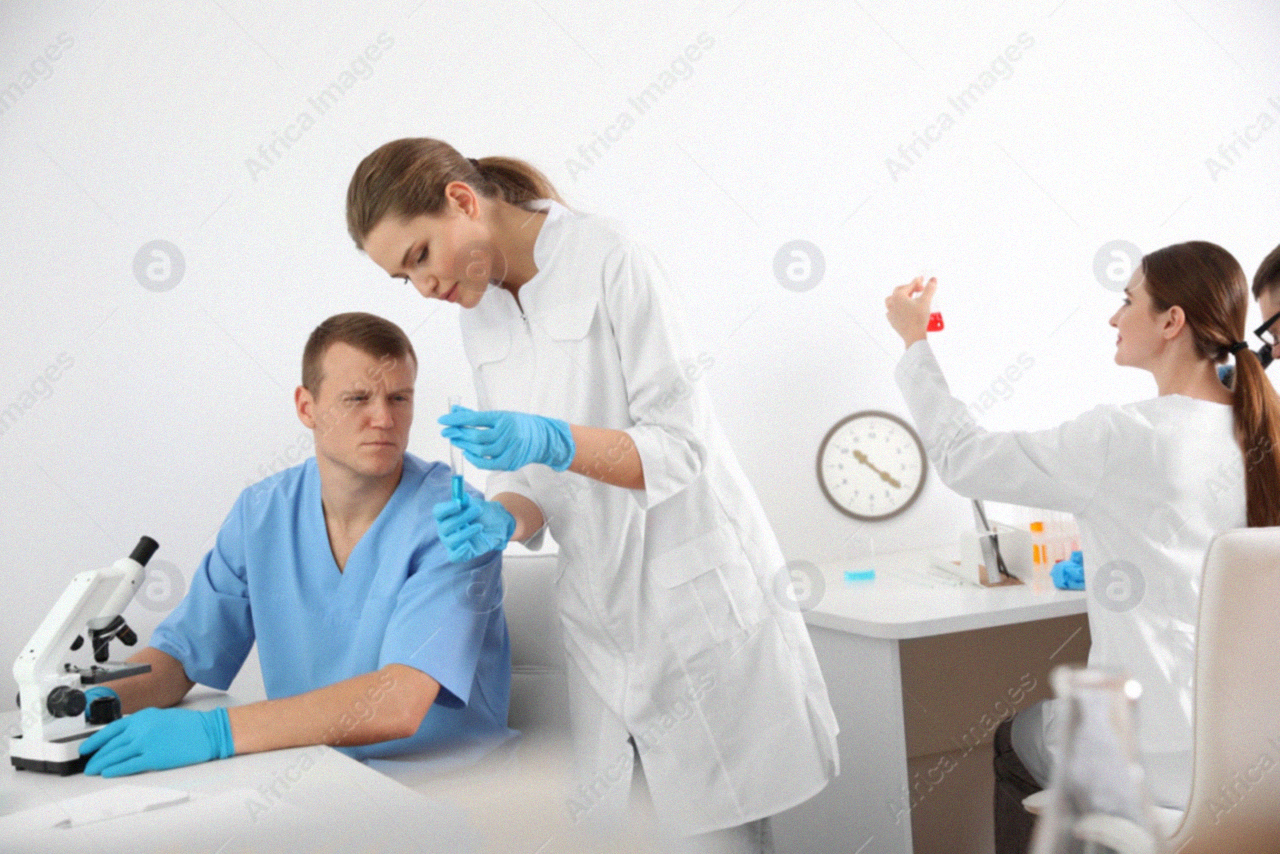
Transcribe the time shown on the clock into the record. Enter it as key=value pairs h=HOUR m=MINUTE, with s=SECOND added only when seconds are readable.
h=10 m=21
